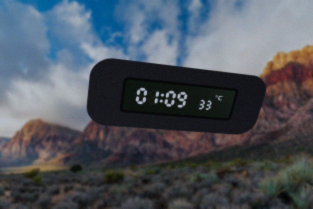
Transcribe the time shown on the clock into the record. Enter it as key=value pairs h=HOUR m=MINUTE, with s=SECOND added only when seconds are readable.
h=1 m=9
